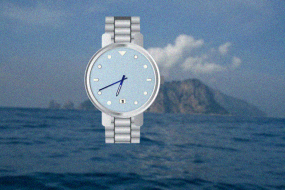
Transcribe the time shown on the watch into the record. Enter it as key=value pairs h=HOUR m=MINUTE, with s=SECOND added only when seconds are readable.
h=6 m=41
